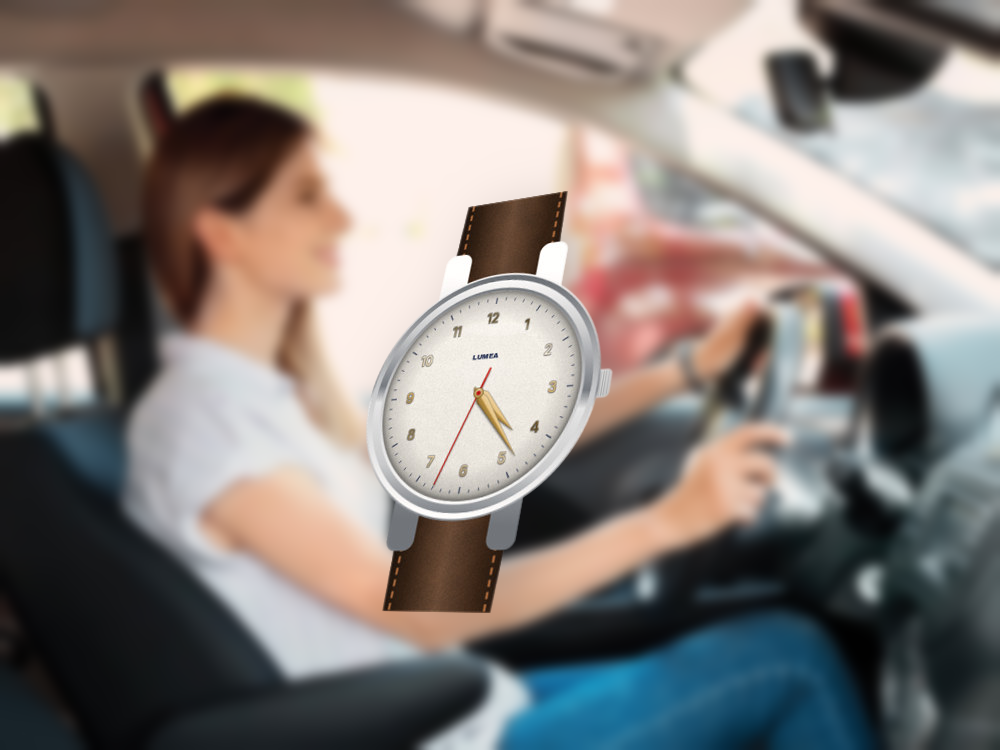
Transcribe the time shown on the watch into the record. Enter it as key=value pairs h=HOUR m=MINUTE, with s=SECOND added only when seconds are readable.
h=4 m=23 s=33
